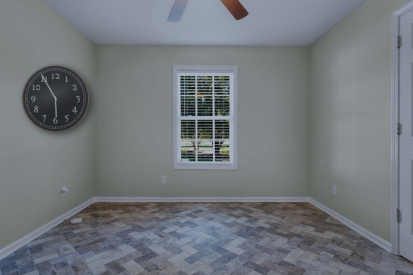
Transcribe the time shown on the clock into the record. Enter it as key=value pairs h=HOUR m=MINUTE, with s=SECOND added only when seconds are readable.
h=5 m=55
